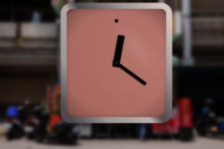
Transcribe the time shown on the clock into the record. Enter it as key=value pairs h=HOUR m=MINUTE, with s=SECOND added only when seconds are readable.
h=12 m=21
